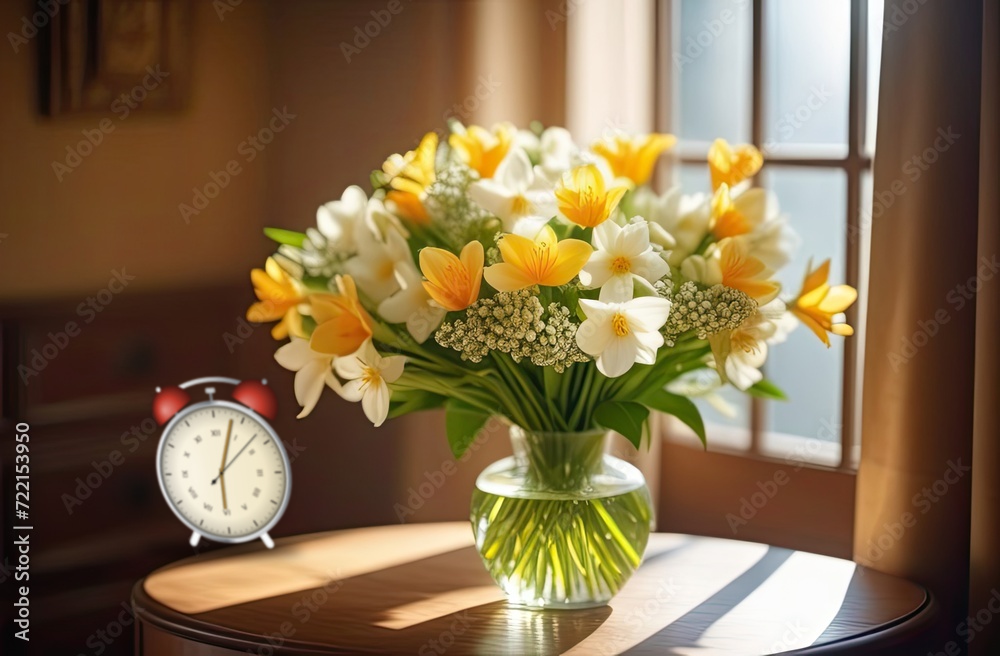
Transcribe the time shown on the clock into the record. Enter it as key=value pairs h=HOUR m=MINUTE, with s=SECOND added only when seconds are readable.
h=6 m=3 s=8
